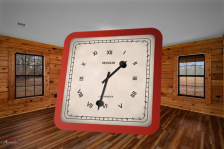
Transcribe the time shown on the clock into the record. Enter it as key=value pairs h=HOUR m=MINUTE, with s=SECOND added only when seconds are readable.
h=1 m=32
